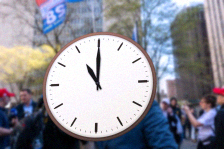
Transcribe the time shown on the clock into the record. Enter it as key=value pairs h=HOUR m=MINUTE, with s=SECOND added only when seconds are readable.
h=11 m=0
